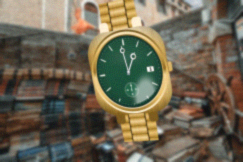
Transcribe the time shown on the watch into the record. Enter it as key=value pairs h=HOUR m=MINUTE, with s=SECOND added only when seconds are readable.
h=12 m=59
